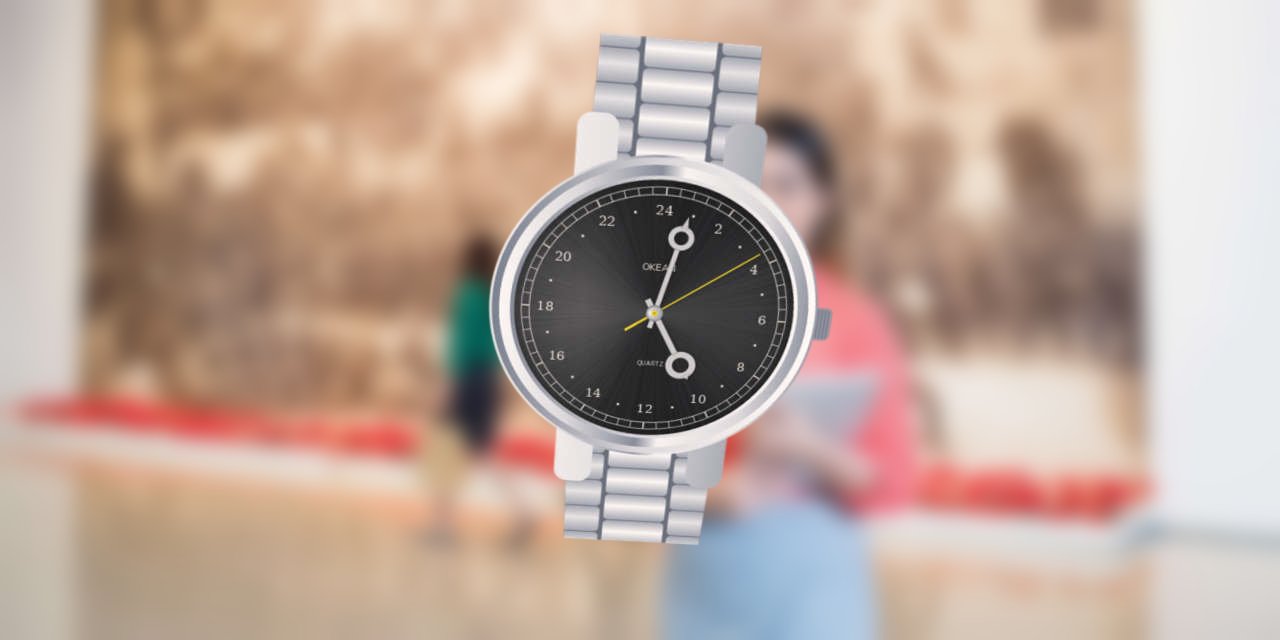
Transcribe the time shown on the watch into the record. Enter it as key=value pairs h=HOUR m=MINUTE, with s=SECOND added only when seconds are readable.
h=10 m=2 s=9
